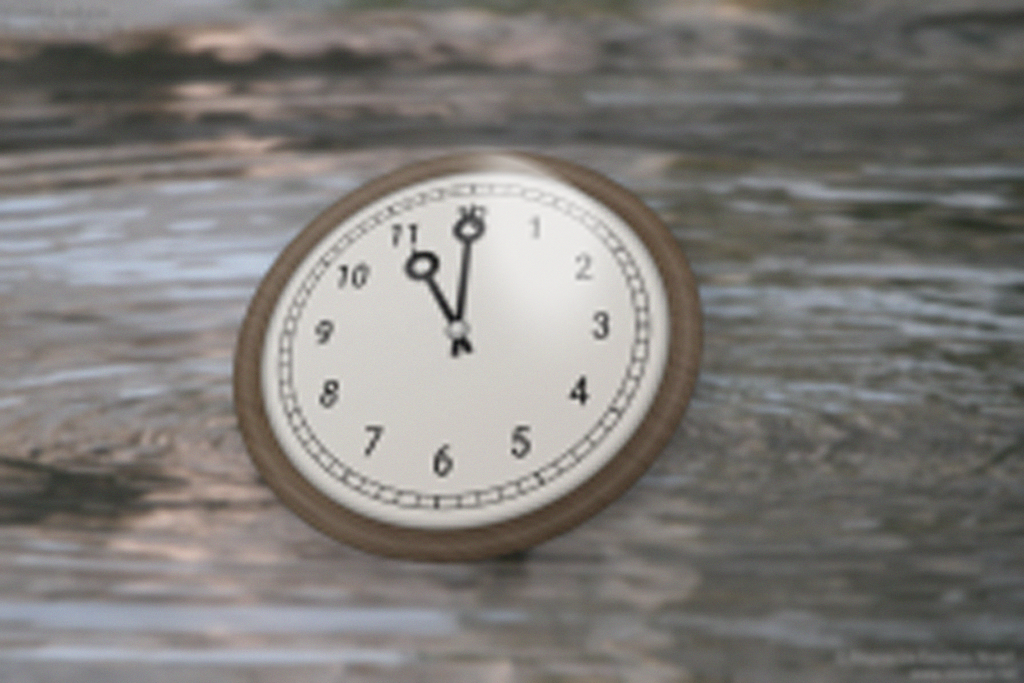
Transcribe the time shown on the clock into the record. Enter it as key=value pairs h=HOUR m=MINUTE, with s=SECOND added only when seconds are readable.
h=11 m=0
